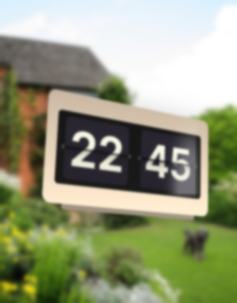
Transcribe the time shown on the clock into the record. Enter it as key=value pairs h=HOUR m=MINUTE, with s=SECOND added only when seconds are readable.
h=22 m=45
